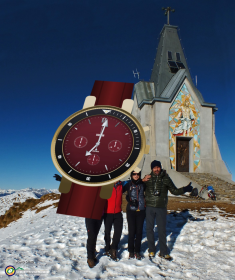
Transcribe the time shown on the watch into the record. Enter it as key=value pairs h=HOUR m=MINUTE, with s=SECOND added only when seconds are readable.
h=7 m=1
